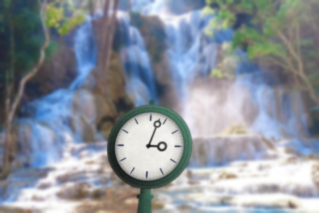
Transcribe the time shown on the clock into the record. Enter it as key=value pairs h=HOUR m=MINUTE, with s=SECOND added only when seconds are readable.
h=3 m=3
